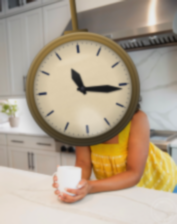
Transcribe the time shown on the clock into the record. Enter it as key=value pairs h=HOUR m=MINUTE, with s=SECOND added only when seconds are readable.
h=11 m=16
